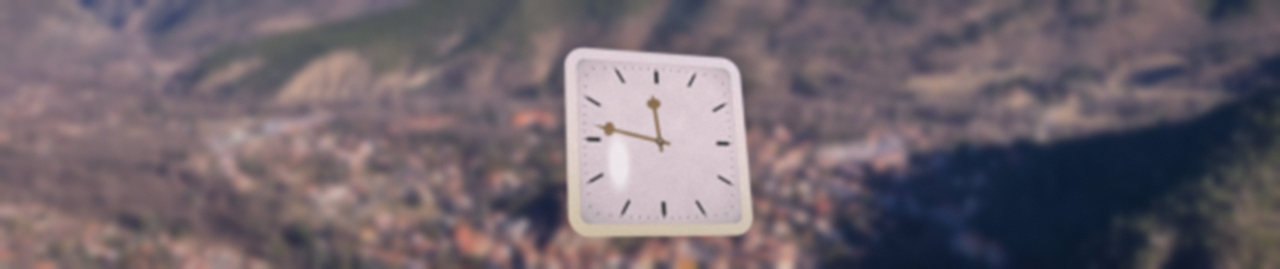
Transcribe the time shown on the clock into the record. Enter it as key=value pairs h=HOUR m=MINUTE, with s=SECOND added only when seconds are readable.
h=11 m=47
